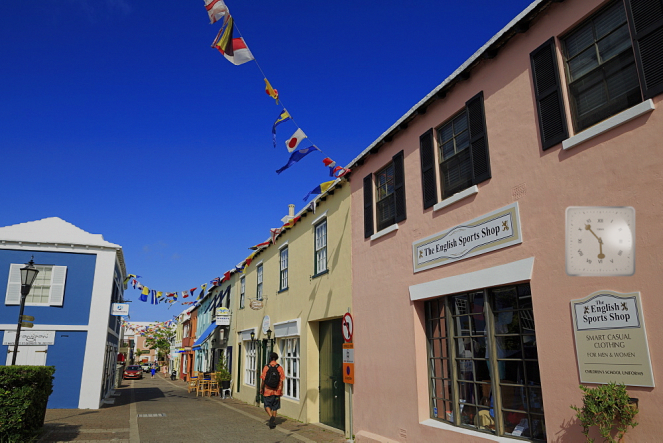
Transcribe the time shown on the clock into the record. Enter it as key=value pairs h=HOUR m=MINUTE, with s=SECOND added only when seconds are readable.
h=5 m=53
